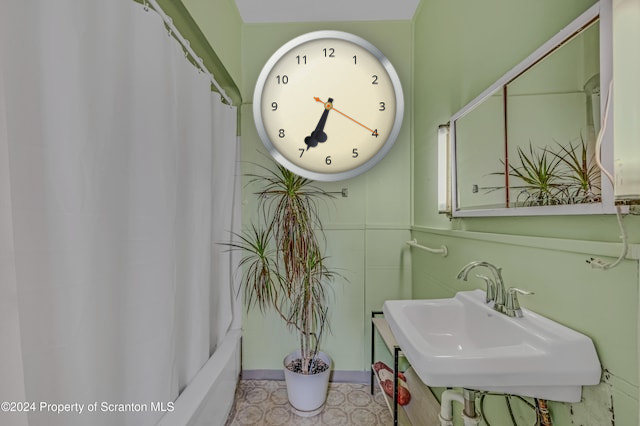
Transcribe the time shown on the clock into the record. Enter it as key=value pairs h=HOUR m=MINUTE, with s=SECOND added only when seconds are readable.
h=6 m=34 s=20
